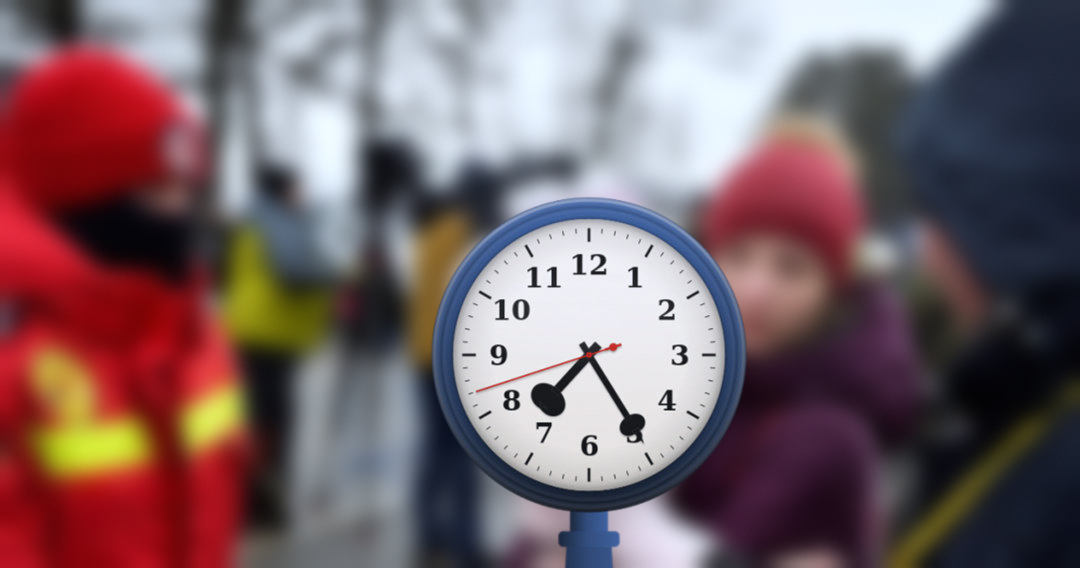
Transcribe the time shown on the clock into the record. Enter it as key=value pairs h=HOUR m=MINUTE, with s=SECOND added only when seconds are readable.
h=7 m=24 s=42
